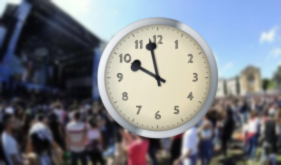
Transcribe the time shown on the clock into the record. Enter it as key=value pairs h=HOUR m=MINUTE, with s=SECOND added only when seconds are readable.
h=9 m=58
